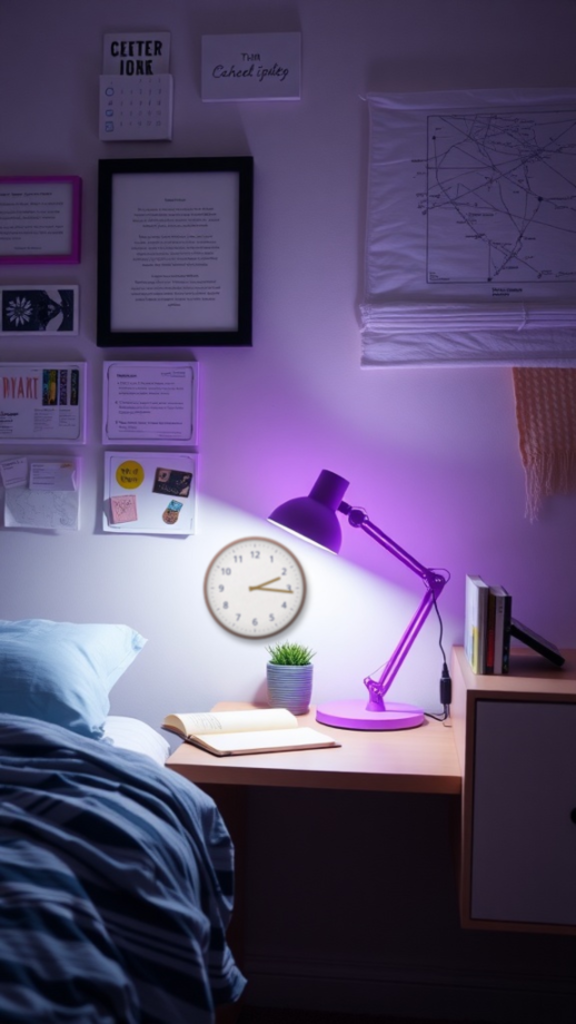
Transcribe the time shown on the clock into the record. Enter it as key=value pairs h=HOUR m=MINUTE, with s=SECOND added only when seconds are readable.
h=2 m=16
